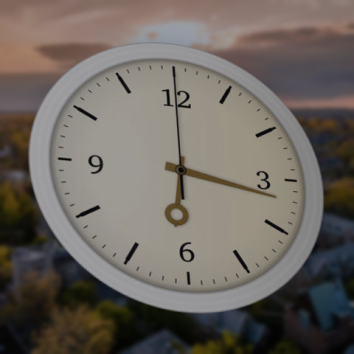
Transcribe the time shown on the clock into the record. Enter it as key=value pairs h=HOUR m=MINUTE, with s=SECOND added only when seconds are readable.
h=6 m=17 s=0
